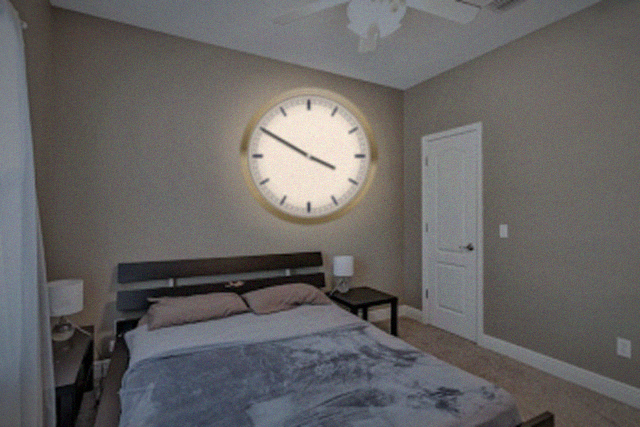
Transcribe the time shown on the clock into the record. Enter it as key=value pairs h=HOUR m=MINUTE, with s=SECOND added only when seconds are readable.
h=3 m=50
